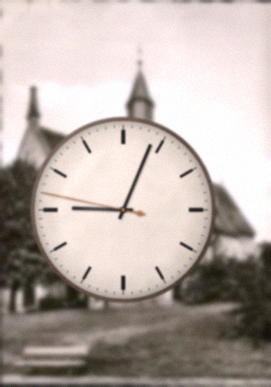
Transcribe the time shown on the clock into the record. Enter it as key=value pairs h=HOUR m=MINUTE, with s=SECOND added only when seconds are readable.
h=9 m=3 s=47
